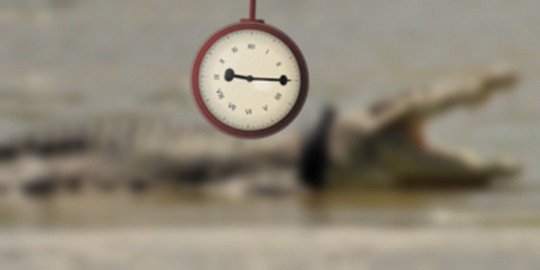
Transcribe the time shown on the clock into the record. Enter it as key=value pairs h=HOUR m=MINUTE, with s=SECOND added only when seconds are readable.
h=9 m=15
